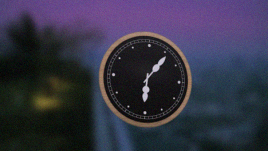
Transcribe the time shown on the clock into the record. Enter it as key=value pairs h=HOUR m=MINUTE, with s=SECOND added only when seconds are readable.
h=6 m=6
